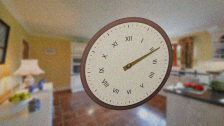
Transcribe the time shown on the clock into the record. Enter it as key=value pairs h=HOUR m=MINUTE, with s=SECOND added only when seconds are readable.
h=2 m=11
